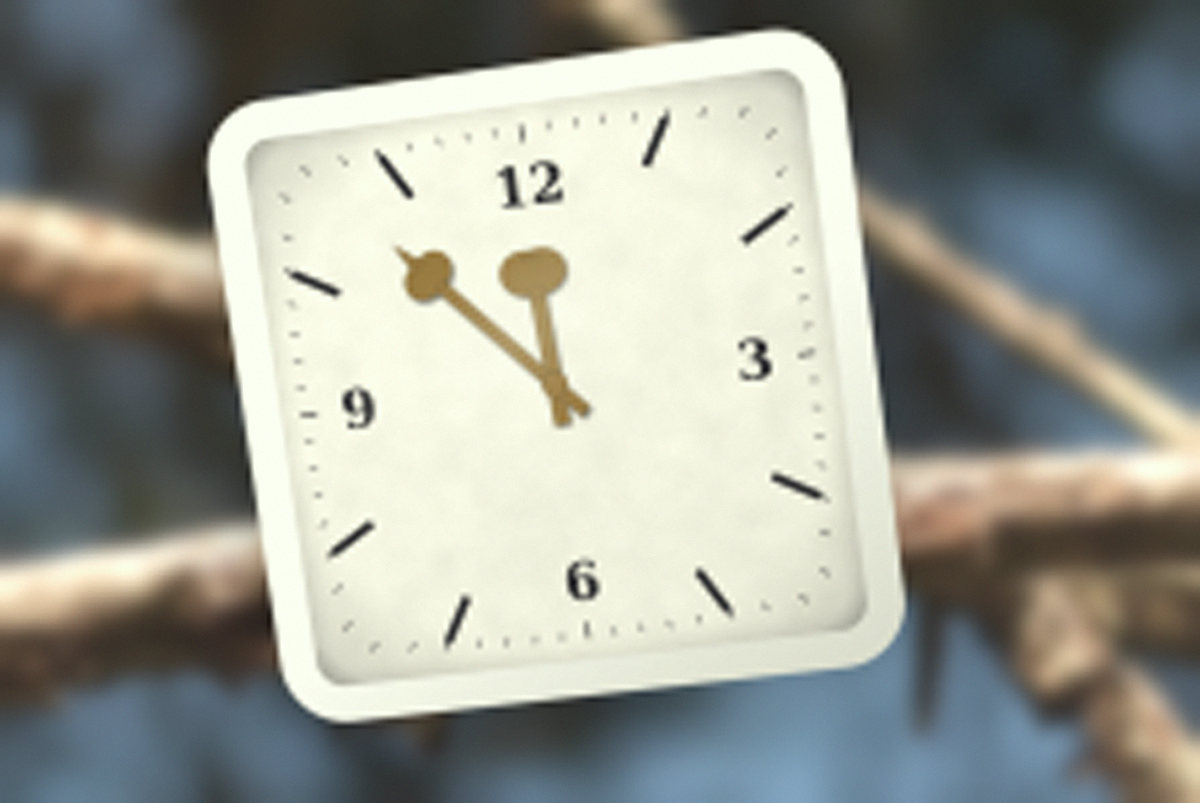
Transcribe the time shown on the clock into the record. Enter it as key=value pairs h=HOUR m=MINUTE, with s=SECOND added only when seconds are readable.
h=11 m=53
